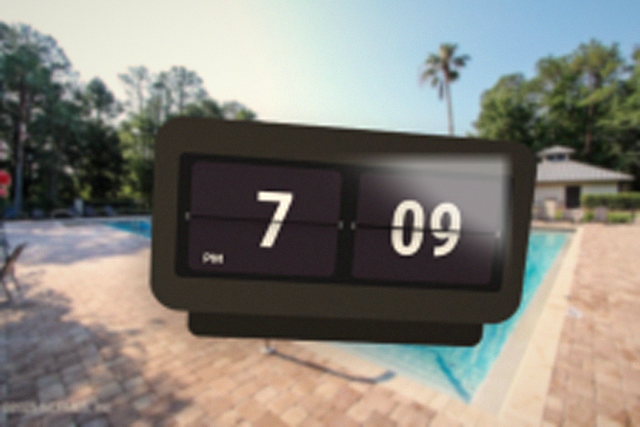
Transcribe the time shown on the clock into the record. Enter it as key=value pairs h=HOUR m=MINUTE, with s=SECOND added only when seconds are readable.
h=7 m=9
